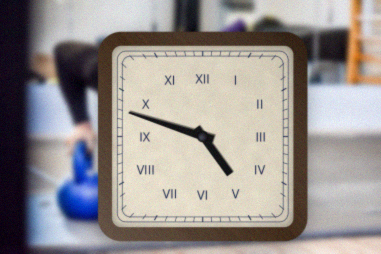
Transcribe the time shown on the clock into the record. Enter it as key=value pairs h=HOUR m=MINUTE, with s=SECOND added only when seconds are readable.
h=4 m=48
